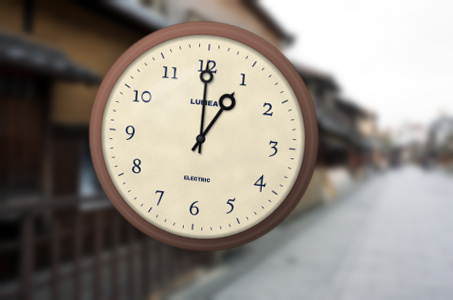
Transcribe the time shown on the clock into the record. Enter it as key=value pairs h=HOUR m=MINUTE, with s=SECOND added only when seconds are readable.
h=1 m=0
